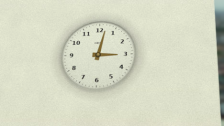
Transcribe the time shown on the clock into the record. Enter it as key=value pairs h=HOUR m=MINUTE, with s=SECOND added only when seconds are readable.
h=3 m=2
